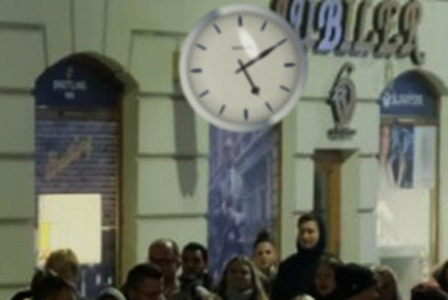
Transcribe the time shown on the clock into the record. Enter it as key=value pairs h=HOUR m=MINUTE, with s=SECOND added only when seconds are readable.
h=5 m=10
